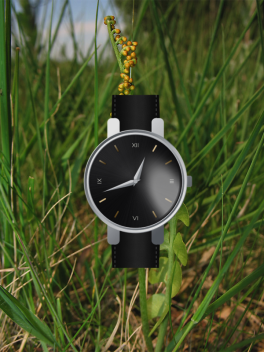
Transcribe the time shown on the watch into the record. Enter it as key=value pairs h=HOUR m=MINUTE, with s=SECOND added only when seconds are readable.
h=12 m=42
